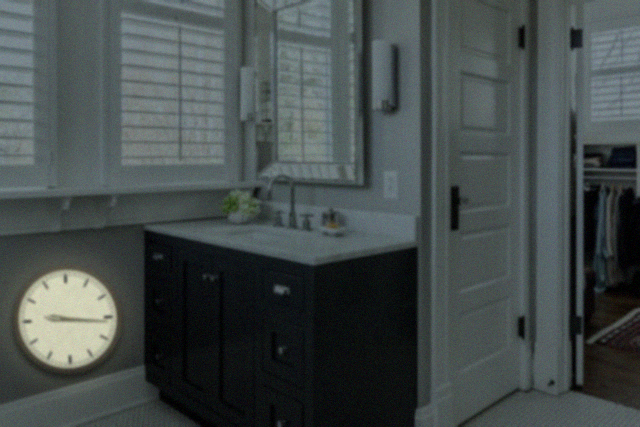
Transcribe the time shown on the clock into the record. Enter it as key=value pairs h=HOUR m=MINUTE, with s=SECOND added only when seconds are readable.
h=9 m=16
